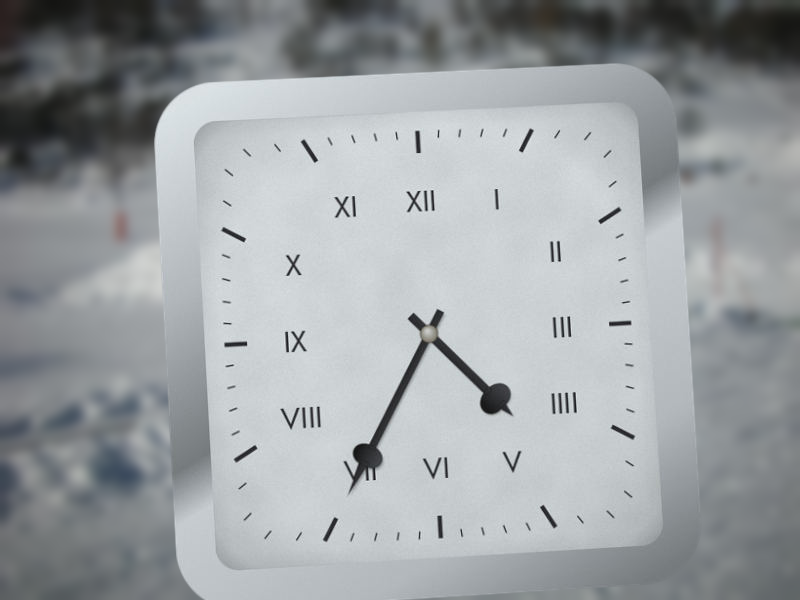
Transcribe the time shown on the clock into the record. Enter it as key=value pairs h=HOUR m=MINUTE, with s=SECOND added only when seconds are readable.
h=4 m=35
